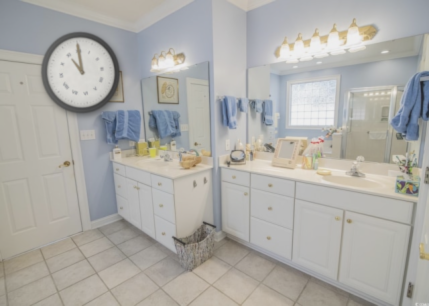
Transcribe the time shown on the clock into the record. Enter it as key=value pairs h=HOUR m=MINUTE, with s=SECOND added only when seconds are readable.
h=11 m=0
